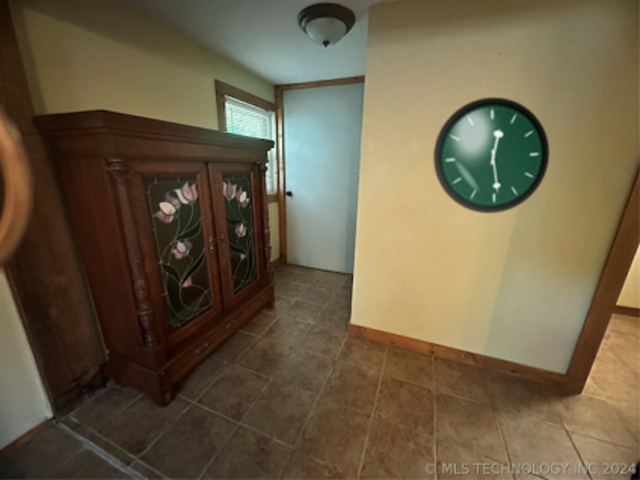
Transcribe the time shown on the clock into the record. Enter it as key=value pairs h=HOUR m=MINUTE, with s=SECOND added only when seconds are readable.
h=12 m=29
